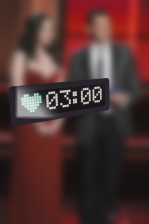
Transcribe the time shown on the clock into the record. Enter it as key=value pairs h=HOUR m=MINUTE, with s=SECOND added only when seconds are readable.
h=3 m=0
